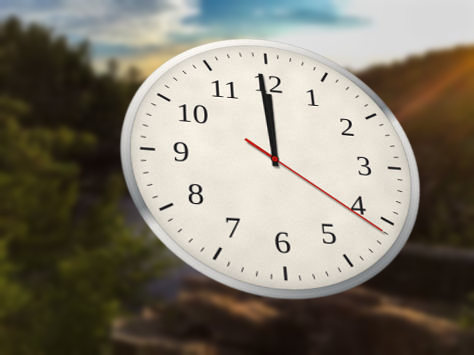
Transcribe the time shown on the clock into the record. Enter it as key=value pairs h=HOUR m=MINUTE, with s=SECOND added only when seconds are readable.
h=11 m=59 s=21
